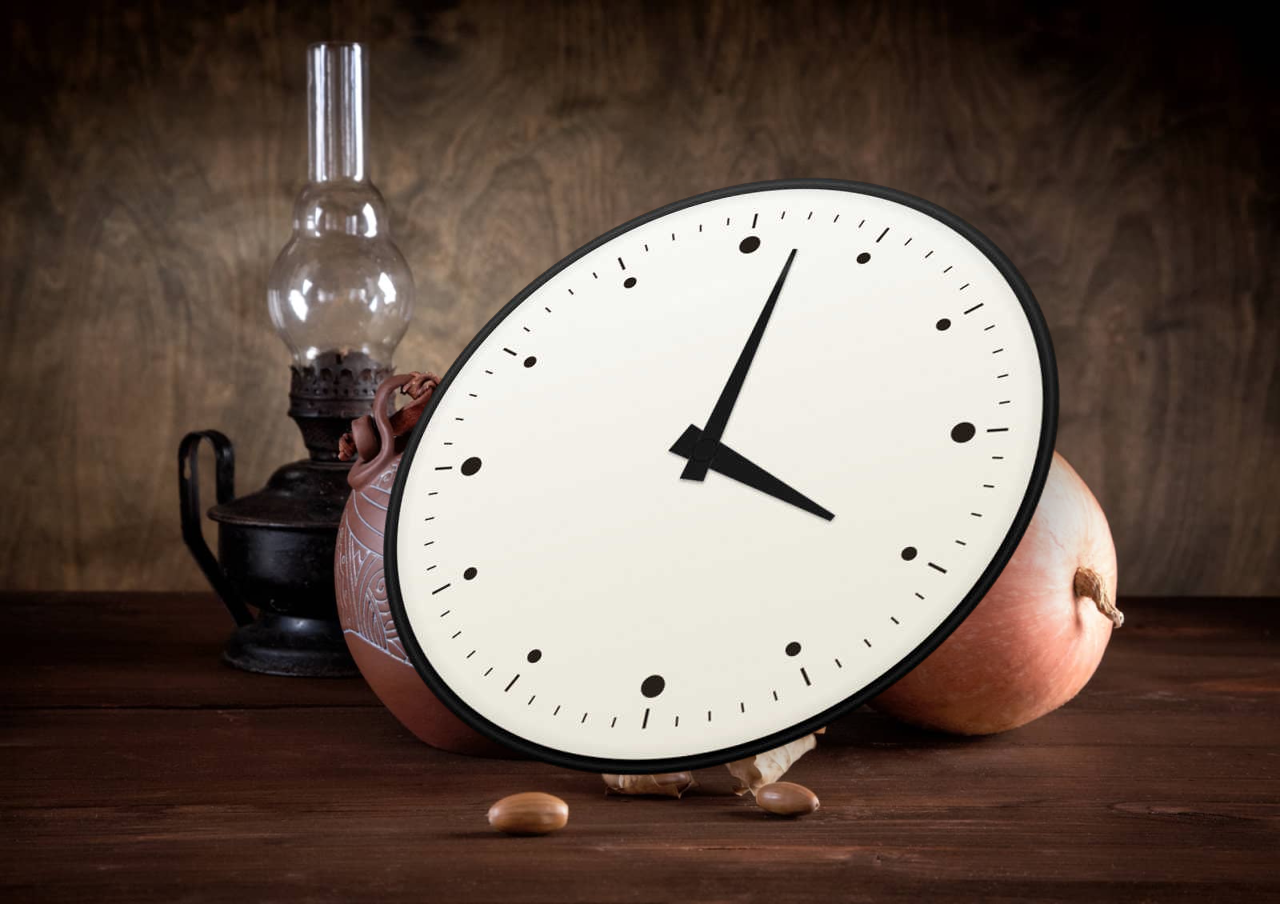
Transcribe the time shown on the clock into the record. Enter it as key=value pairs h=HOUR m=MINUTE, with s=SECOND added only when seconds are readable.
h=4 m=2
